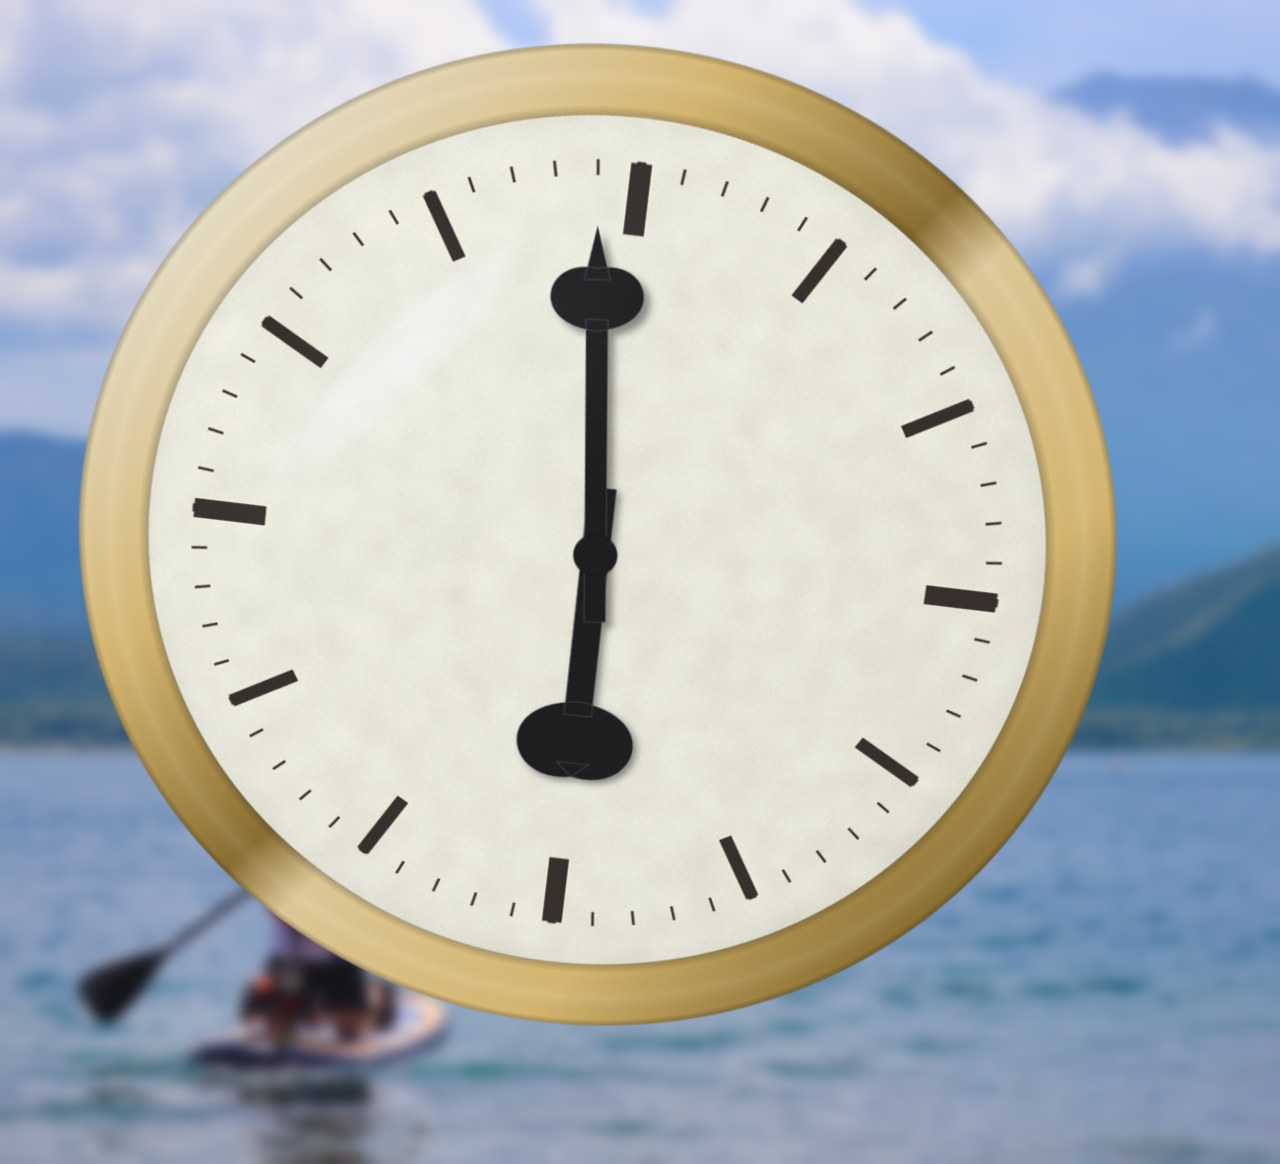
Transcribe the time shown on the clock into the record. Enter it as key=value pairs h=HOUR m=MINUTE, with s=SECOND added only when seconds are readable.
h=5 m=59
